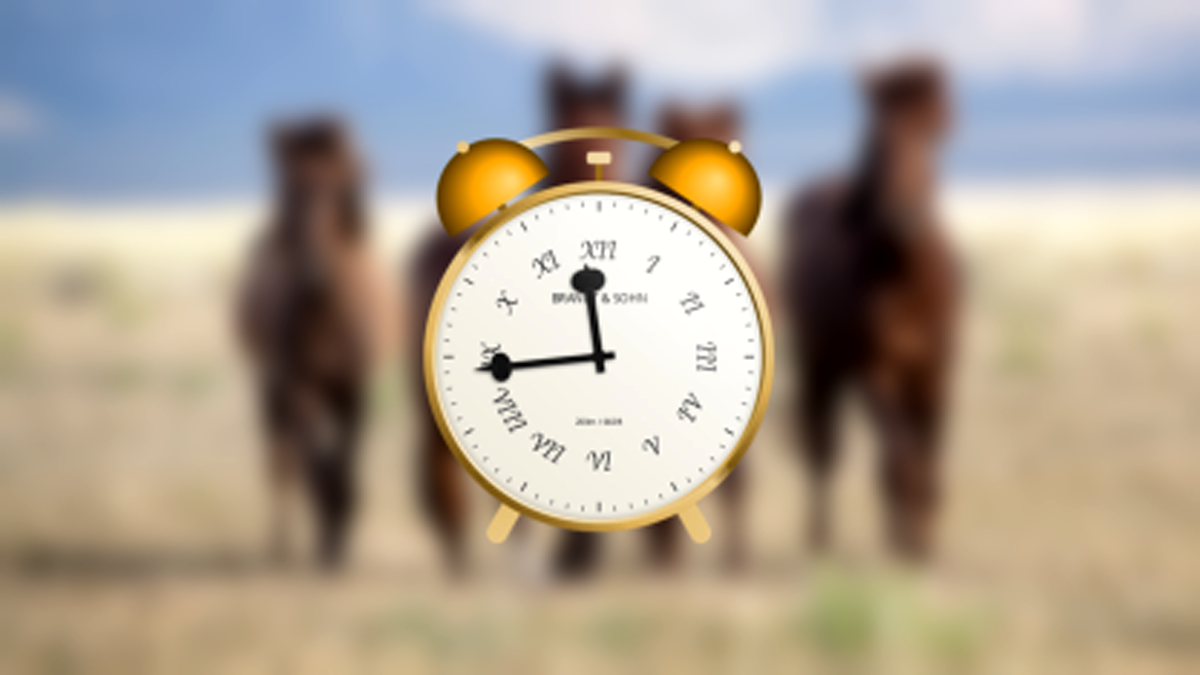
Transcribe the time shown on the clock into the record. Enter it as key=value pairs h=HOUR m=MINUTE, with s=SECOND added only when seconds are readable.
h=11 m=44
